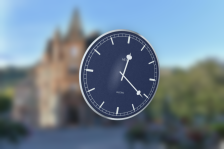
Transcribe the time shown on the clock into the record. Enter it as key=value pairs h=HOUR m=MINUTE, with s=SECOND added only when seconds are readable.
h=12 m=21
